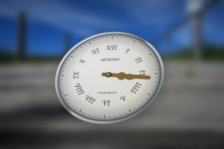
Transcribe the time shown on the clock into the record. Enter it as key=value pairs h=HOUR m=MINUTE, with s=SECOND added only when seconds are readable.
h=3 m=16
